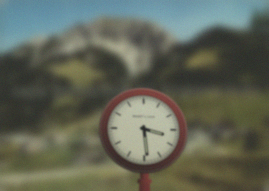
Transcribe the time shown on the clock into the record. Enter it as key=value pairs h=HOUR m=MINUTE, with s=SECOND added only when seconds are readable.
h=3 m=29
